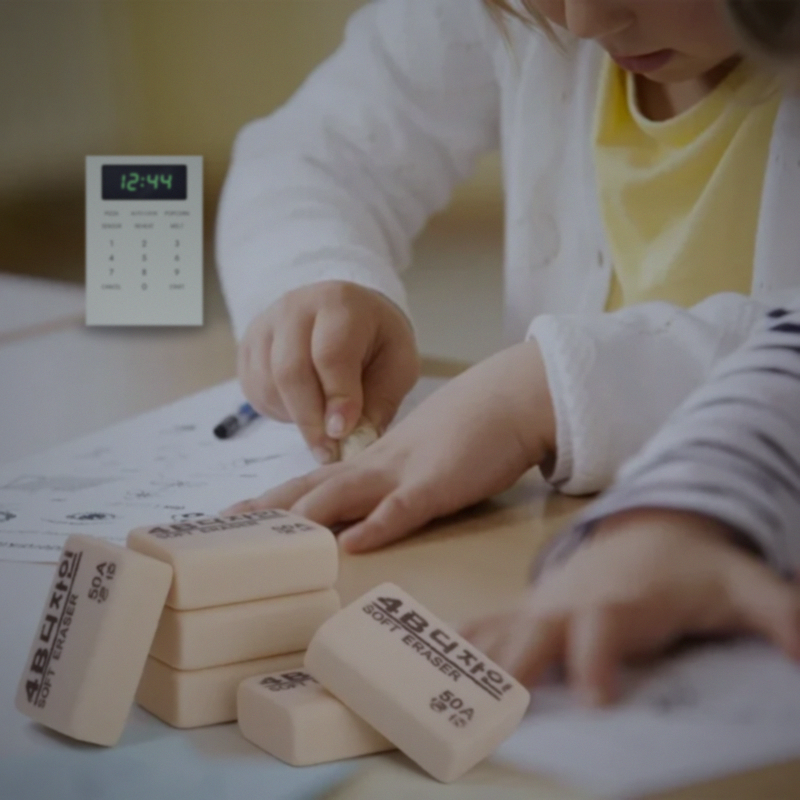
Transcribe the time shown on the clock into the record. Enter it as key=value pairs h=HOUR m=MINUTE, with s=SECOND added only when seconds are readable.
h=12 m=44
